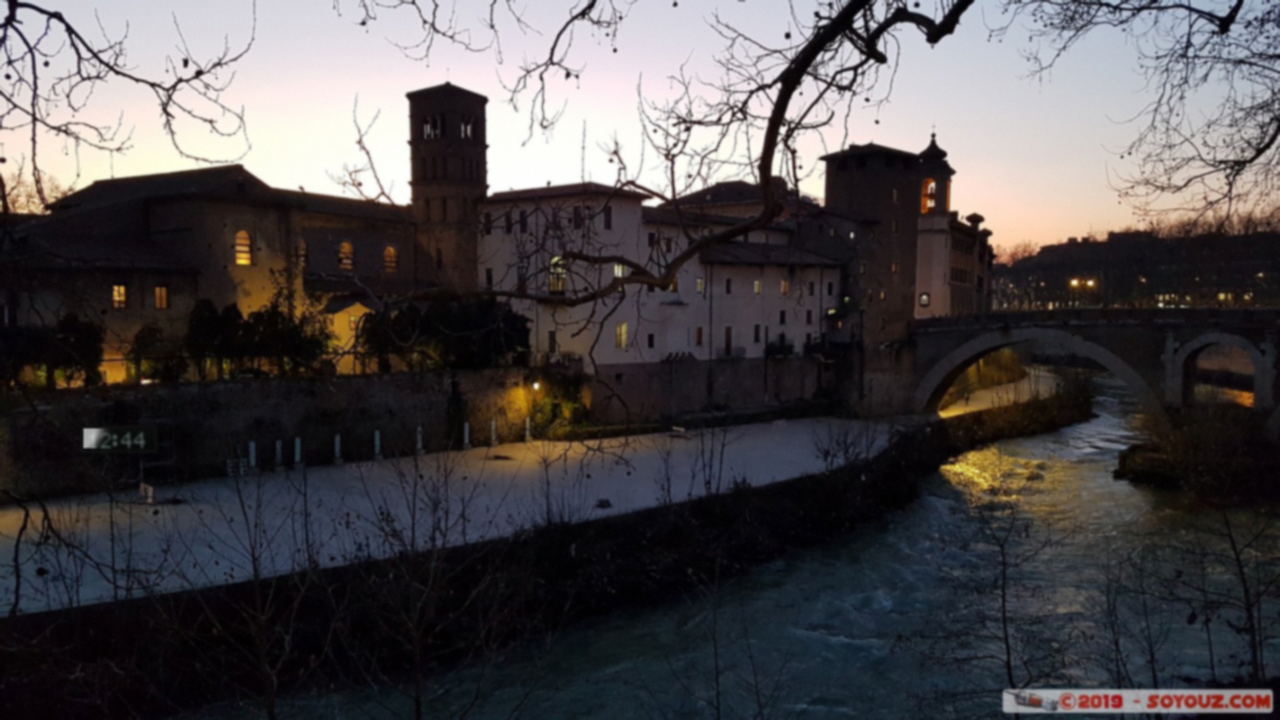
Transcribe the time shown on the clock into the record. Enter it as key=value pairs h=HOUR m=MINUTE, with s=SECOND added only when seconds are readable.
h=12 m=44
